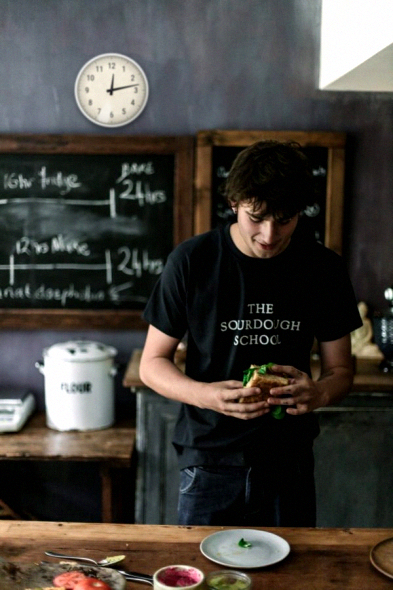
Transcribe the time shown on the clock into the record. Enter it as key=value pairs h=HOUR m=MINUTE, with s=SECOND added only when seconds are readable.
h=12 m=13
